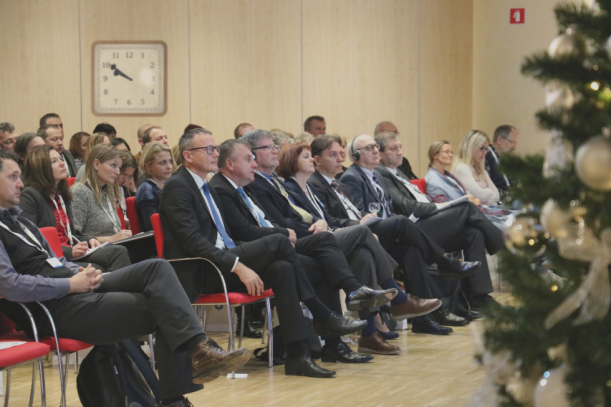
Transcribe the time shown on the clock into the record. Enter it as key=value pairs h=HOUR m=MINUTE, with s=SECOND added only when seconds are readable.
h=9 m=51
